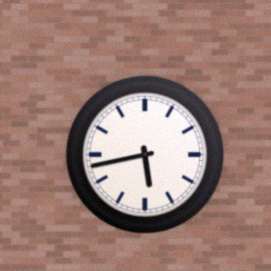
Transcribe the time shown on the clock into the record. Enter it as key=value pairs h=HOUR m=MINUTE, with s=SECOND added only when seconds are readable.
h=5 m=43
